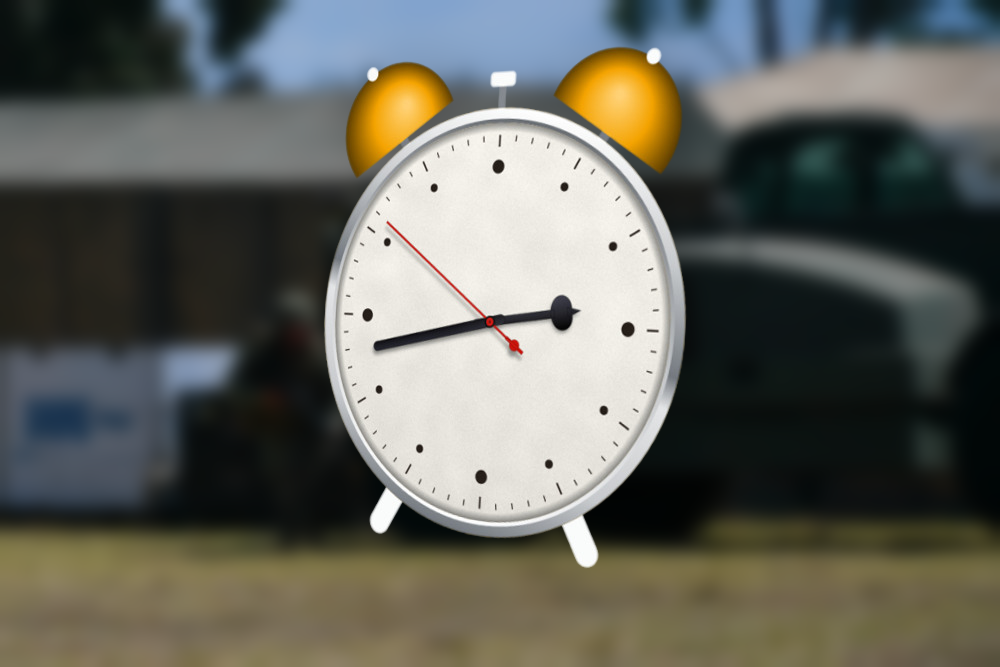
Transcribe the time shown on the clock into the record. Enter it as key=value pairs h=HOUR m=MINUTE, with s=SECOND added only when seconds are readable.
h=2 m=42 s=51
